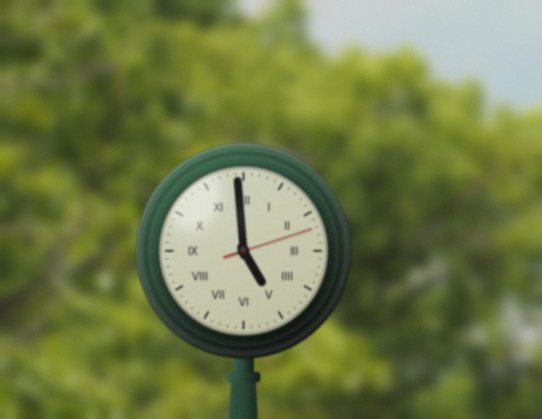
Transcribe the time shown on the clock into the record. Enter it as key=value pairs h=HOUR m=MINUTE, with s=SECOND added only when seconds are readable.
h=4 m=59 s=12
